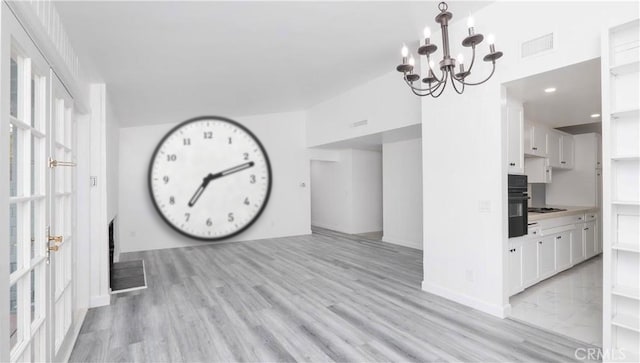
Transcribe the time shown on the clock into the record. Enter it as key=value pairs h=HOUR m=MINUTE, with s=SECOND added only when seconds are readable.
h=7 m=12
